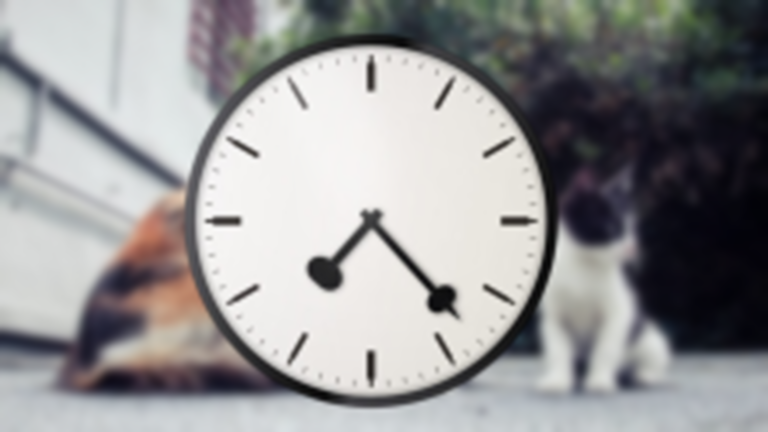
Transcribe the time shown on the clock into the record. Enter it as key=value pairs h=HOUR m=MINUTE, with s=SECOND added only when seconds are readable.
h=7 m=23
